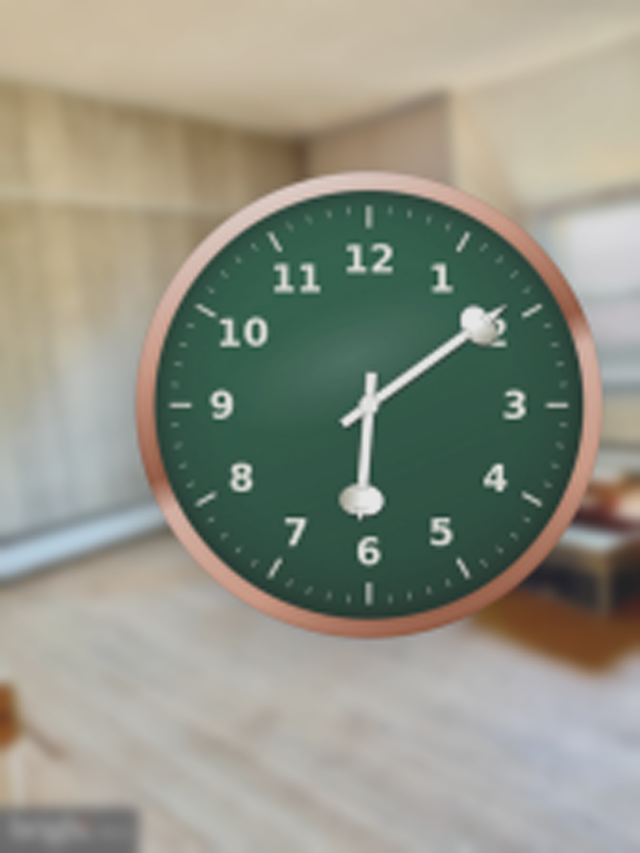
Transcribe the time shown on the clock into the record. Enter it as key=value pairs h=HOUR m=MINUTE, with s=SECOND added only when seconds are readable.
h=6 m=9
